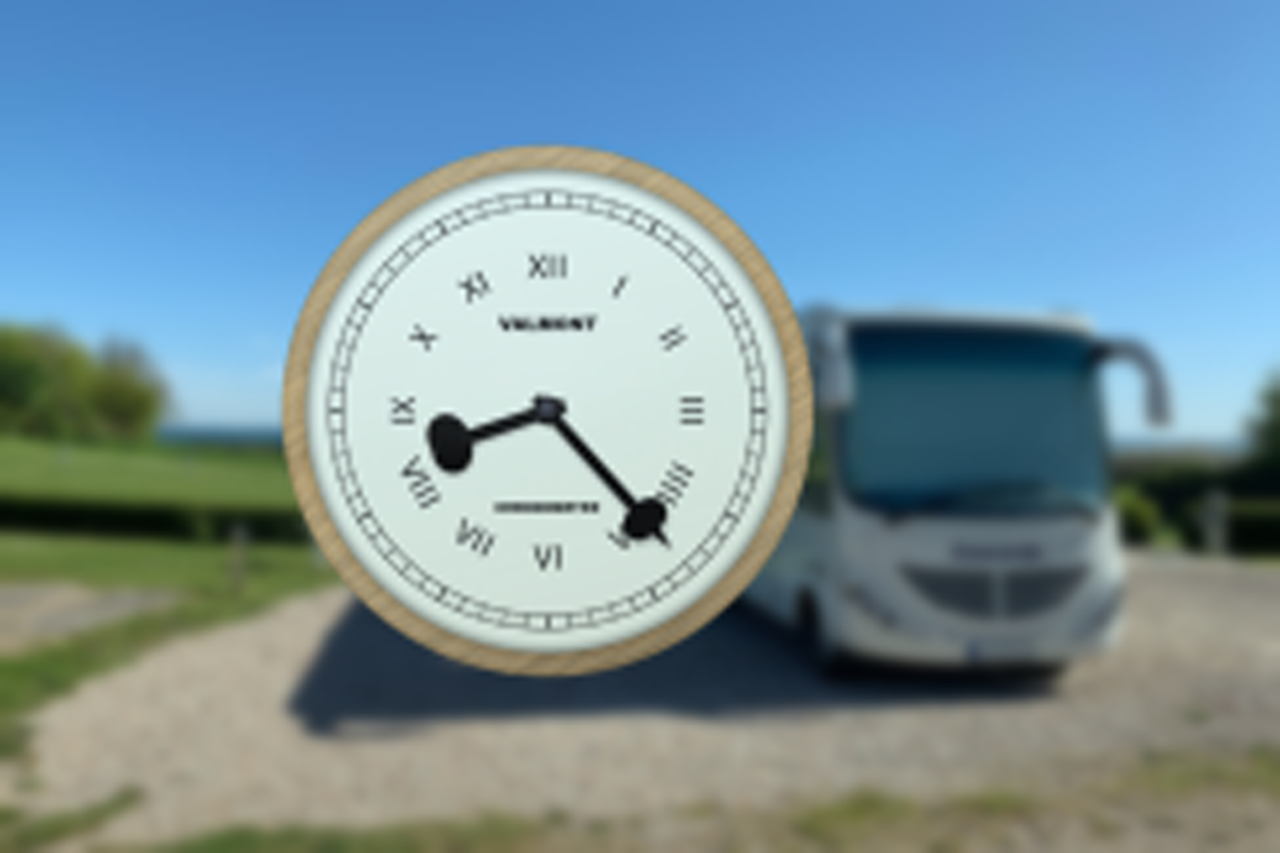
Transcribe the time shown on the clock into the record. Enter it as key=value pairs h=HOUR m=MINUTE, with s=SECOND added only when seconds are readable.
h=8 m=23
